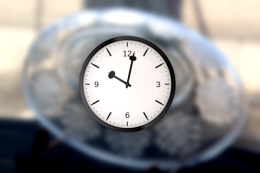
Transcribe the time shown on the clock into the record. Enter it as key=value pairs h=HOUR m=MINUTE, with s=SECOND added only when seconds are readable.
h=10 m=2
